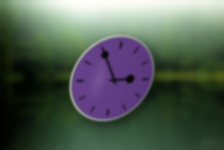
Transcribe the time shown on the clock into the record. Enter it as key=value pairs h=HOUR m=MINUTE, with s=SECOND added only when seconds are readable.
h=2 m=55
